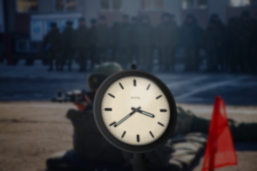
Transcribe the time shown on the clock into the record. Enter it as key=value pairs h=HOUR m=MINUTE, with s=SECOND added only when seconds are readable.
h=3 m=39
